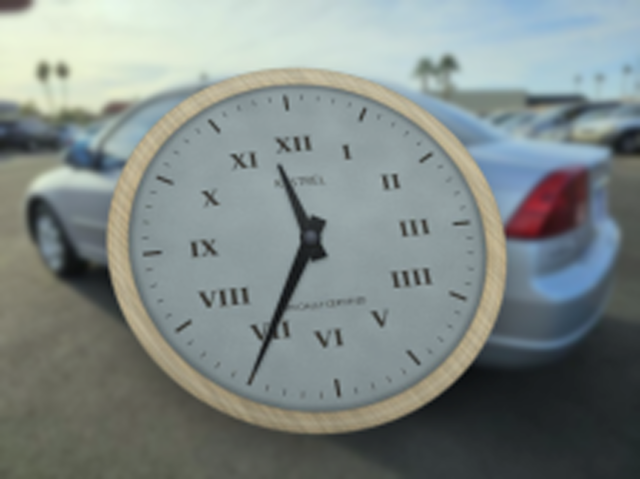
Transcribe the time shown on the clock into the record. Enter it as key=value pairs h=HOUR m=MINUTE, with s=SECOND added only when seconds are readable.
h=11 m=35
